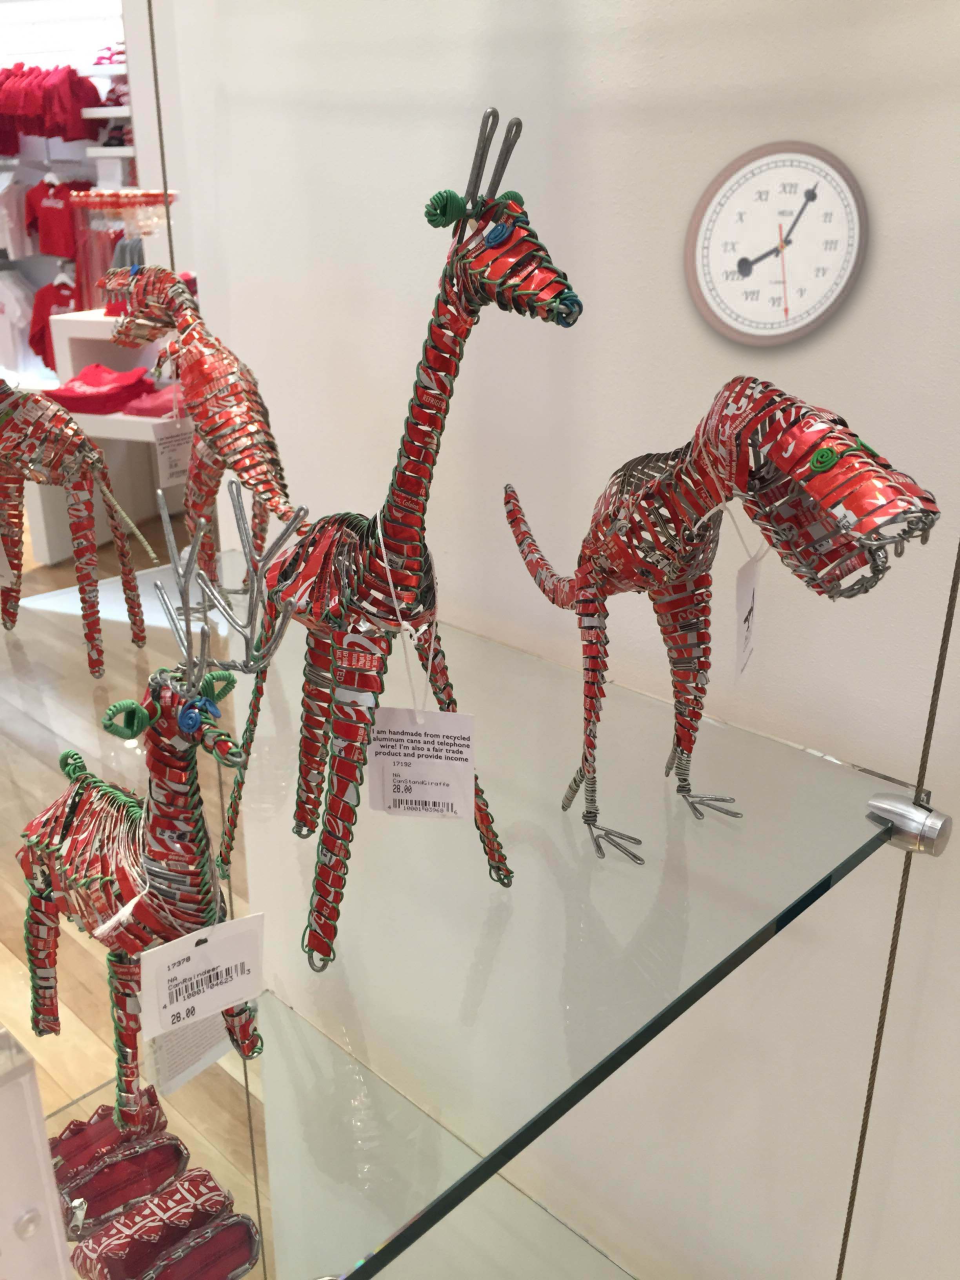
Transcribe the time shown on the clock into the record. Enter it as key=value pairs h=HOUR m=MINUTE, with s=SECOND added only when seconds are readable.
h=8 m=4 s=28
